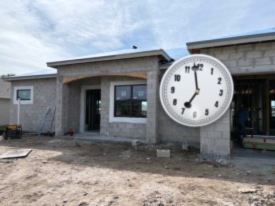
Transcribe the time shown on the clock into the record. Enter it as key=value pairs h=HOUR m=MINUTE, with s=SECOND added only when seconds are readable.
h=6 m=58
